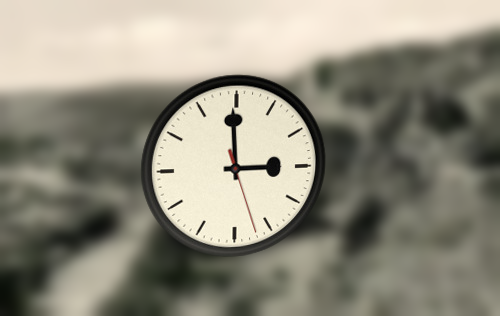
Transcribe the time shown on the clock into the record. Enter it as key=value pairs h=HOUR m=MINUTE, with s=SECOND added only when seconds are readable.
h=2 m=59 s=27
